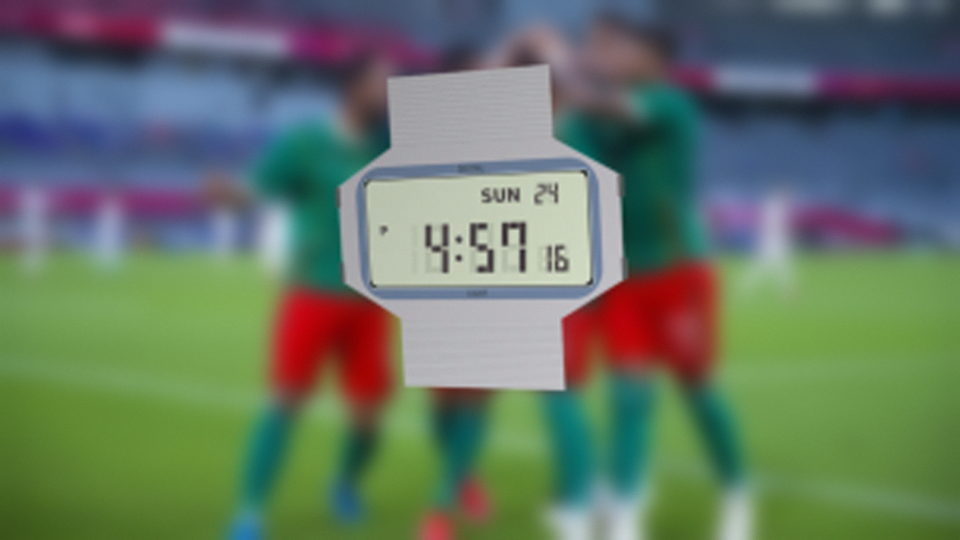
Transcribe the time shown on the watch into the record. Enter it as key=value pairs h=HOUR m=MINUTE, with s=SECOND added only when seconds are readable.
h=4 m=57 s=16
